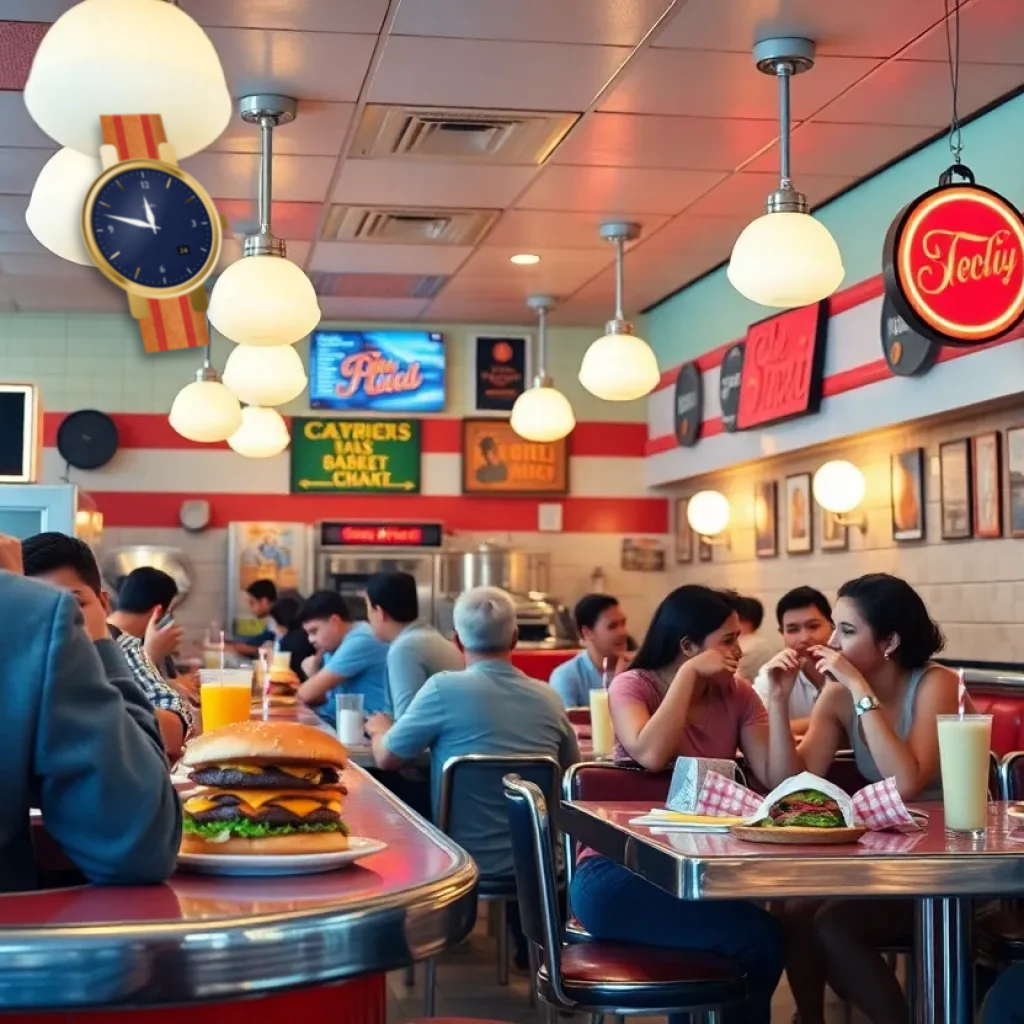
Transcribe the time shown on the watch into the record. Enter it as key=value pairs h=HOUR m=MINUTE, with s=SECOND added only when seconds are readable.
h=11 m=48
